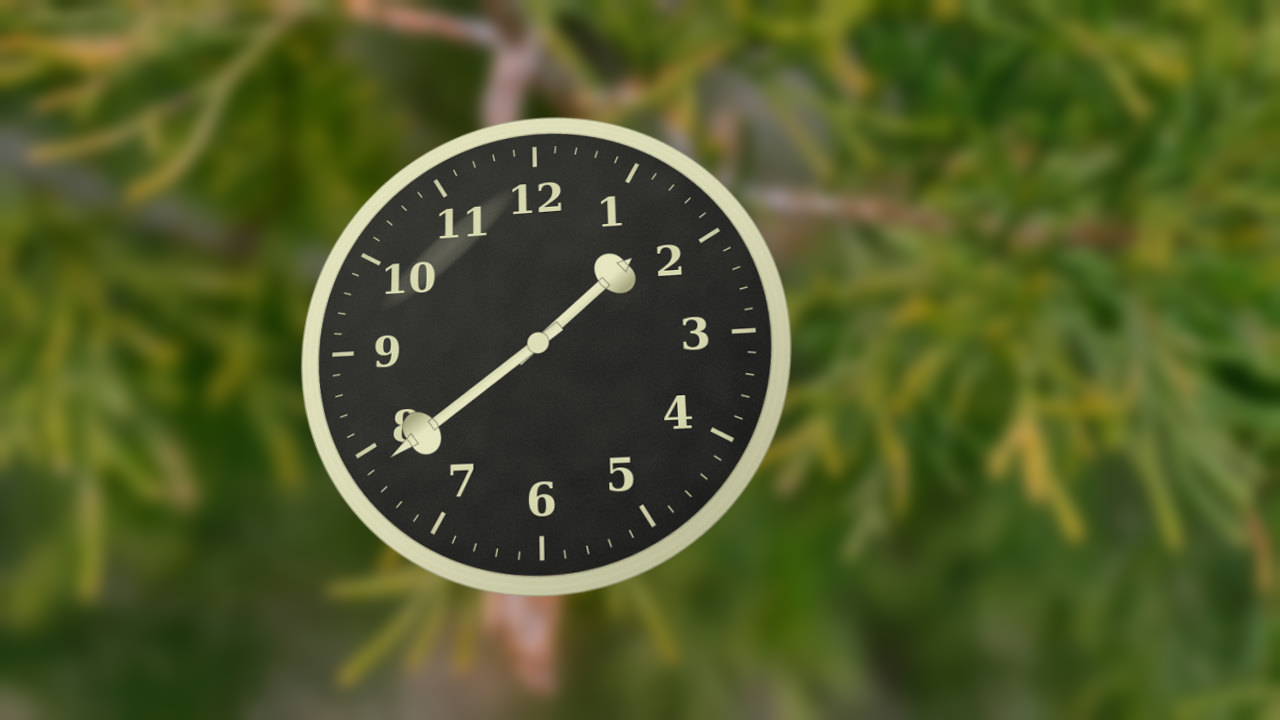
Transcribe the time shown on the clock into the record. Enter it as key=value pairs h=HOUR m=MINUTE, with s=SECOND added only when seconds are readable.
h=1 m=39
